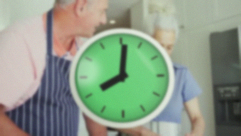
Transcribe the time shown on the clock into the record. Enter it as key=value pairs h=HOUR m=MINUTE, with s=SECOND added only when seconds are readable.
h=8 m=1
